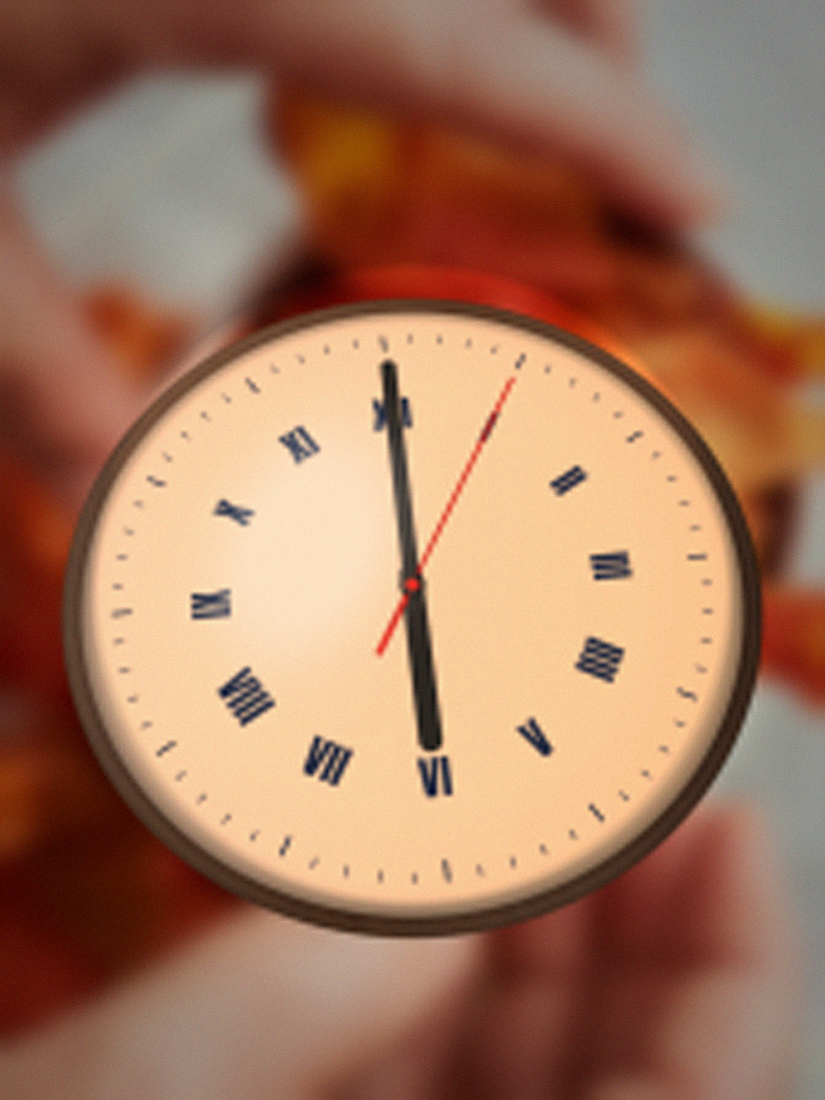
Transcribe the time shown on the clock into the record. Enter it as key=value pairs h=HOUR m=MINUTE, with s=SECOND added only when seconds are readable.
h=6 m=0 s=5
